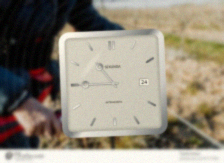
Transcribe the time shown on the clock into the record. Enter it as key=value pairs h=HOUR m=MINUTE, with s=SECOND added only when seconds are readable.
h=10 m=45
